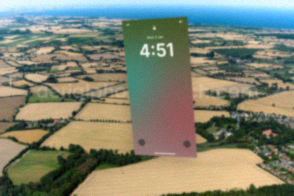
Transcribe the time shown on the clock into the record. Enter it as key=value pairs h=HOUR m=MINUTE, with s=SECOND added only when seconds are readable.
h=4 m=51
